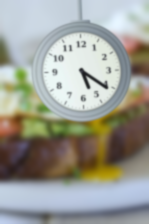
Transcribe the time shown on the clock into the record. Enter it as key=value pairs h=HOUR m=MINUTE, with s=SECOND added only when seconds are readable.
h=5 m=21
